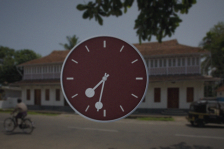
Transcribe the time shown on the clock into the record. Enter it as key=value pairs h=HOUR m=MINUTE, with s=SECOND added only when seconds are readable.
h=7 m=32
